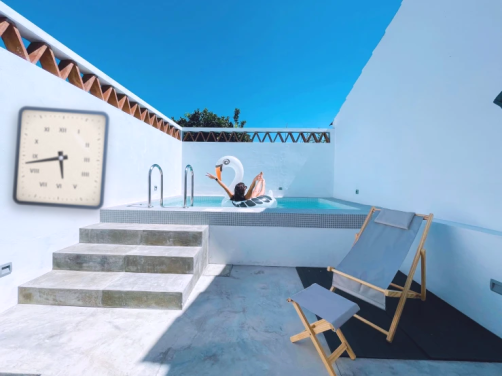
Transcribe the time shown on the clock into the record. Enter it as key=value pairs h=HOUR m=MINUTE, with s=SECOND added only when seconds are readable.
h=5 m=43
